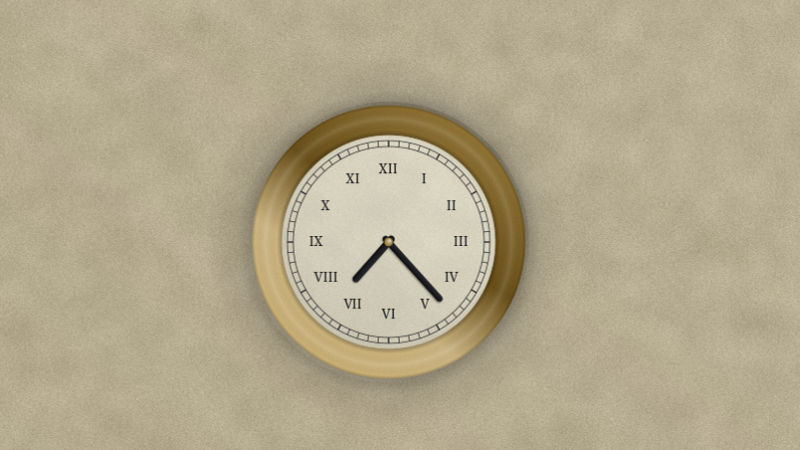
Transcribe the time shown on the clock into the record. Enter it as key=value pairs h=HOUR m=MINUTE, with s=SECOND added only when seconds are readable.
h=7 m=23
